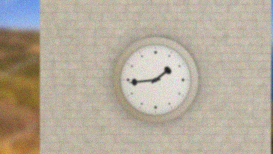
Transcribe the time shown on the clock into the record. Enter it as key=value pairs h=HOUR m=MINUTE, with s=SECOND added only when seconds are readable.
h=1 m=44
